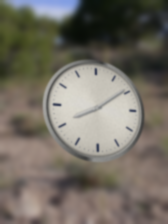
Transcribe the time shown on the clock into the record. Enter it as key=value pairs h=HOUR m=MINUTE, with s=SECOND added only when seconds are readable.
h=8 m=9
